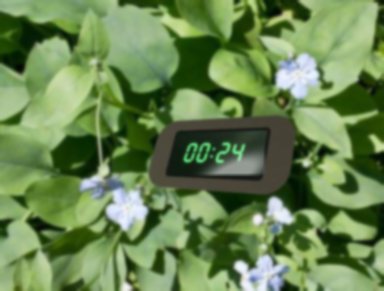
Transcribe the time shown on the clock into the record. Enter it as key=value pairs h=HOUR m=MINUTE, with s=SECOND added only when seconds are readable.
h=0 m=24
